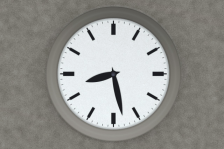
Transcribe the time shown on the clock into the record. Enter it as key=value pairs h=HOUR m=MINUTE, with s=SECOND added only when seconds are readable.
h=8 m=28
